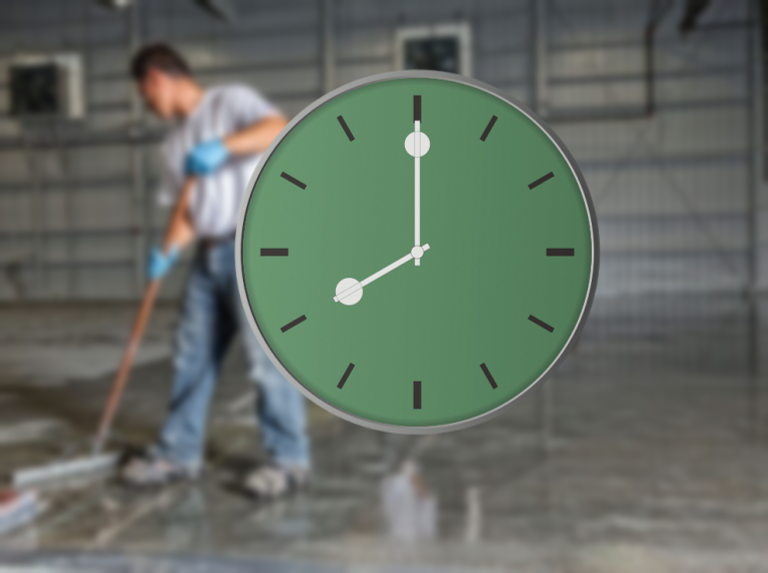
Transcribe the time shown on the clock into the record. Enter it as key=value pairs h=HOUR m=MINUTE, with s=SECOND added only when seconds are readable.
h=8 m=0
